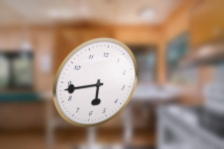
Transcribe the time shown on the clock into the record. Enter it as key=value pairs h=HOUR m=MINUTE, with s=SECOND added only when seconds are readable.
h=5 m=43
